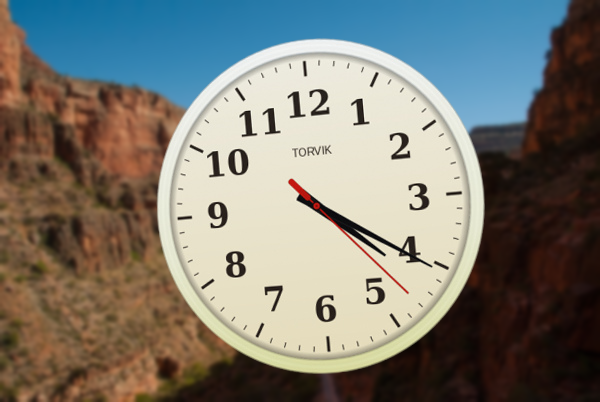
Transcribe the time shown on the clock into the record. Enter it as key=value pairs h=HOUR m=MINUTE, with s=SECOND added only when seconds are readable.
h=4 m=20 s=23
